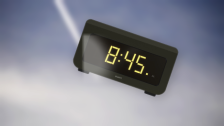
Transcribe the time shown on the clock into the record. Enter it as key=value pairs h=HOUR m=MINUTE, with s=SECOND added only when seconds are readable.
h=8 m=45
